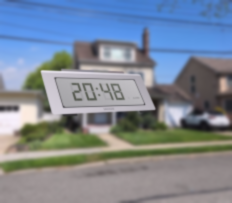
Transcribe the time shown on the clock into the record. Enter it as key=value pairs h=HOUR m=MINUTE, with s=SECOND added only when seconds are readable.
h=20 m=48
